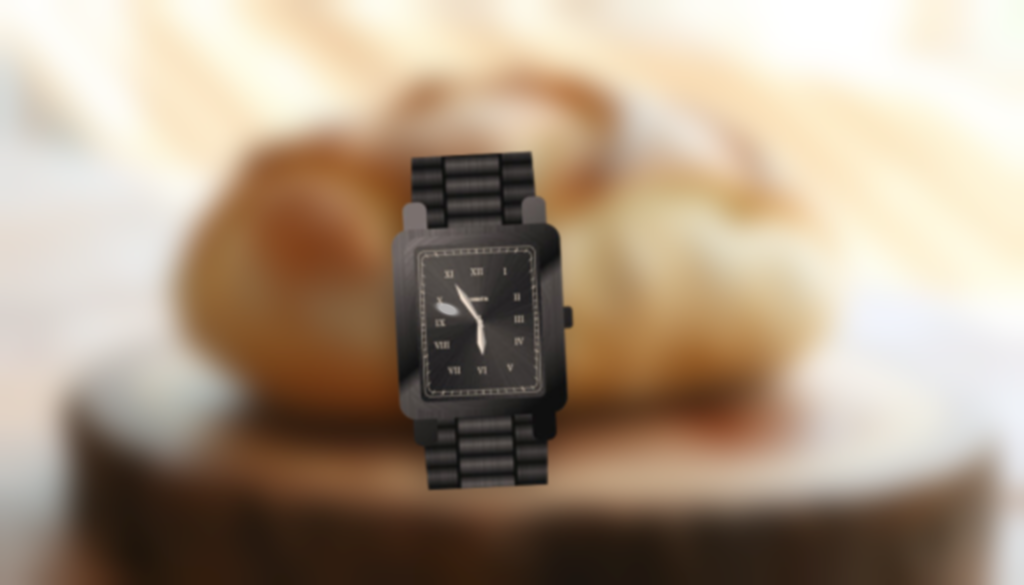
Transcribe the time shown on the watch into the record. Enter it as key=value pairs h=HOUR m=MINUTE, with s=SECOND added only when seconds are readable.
h=5 m=55
